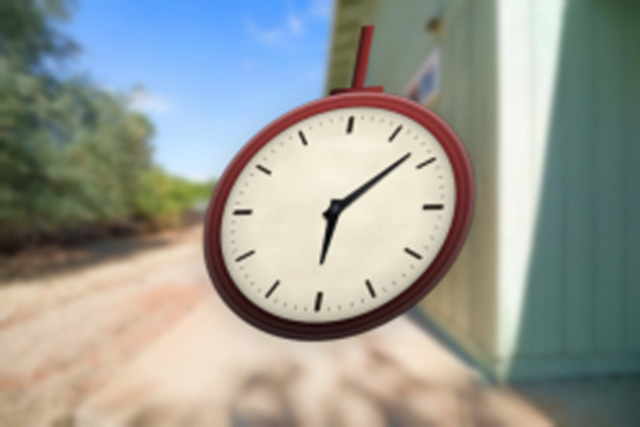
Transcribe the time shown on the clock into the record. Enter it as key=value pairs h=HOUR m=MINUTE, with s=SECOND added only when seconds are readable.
h=6 m=8
